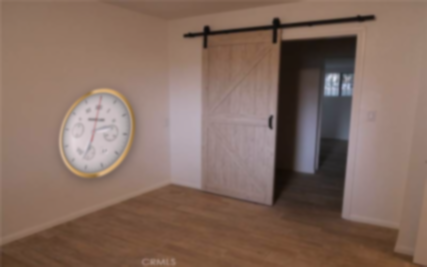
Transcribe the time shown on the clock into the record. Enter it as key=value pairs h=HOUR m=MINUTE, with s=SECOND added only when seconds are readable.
h=2 m=32
